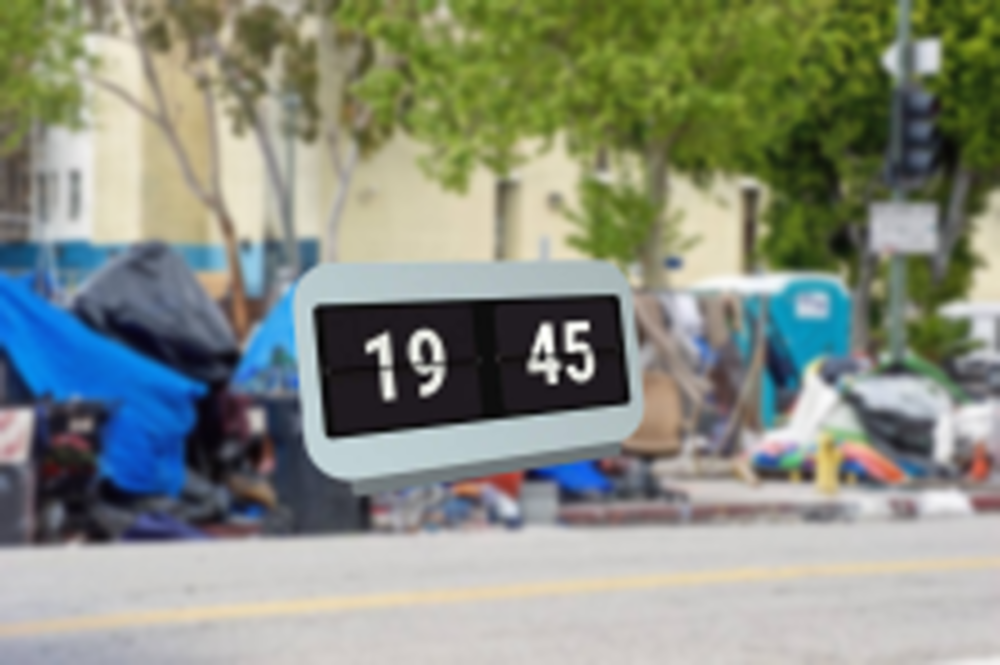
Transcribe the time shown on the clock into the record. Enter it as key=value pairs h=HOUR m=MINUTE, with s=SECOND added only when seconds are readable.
h=19 m=45
